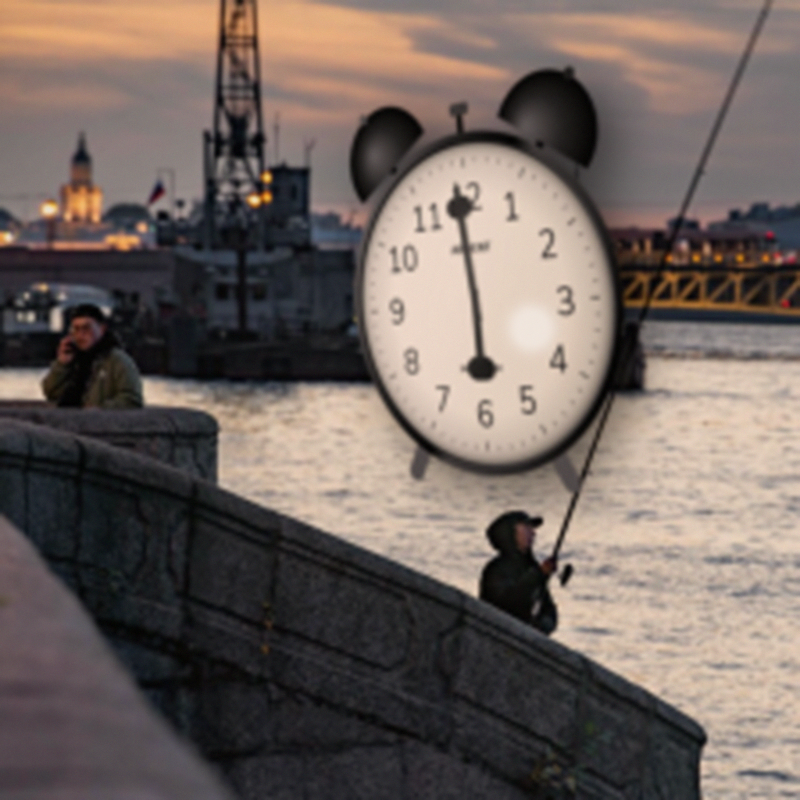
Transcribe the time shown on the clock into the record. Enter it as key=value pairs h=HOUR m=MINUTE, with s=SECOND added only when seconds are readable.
h=5 m=59
